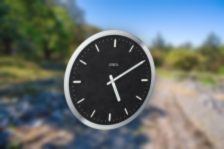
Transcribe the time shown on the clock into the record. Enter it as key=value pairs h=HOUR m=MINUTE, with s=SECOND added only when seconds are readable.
h=5 m=10
